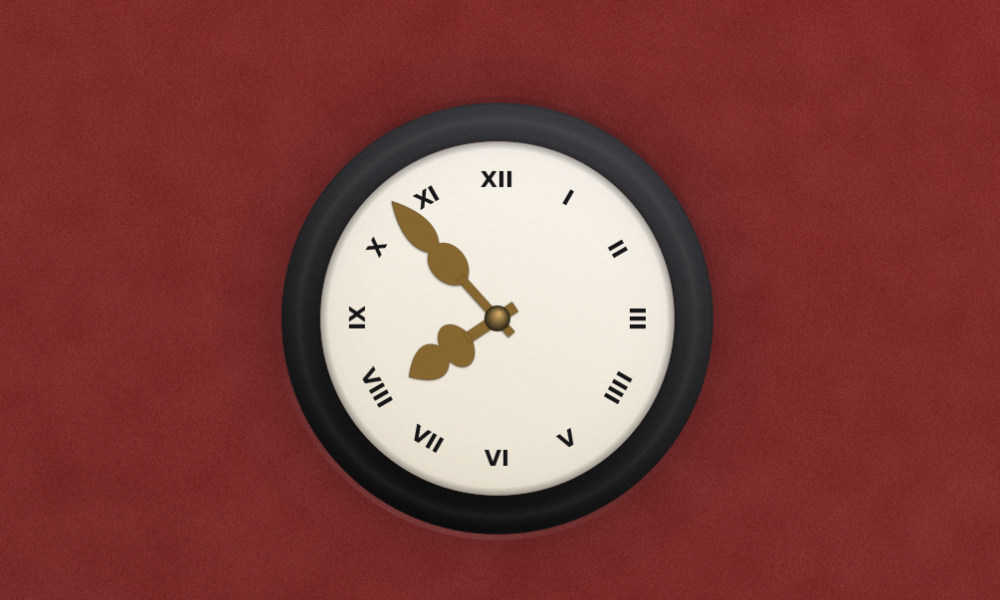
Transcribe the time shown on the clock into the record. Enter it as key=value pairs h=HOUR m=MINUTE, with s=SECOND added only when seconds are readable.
h=7 m=53
